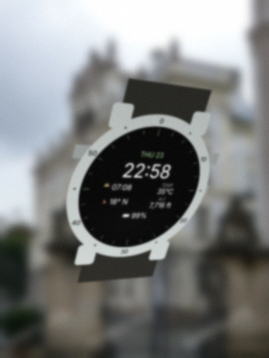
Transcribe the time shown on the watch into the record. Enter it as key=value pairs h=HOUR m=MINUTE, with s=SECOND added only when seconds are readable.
h=22 m=58
